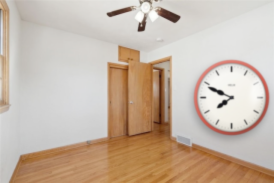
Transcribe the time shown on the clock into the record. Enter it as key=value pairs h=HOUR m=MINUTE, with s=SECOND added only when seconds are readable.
h=7 m=49
